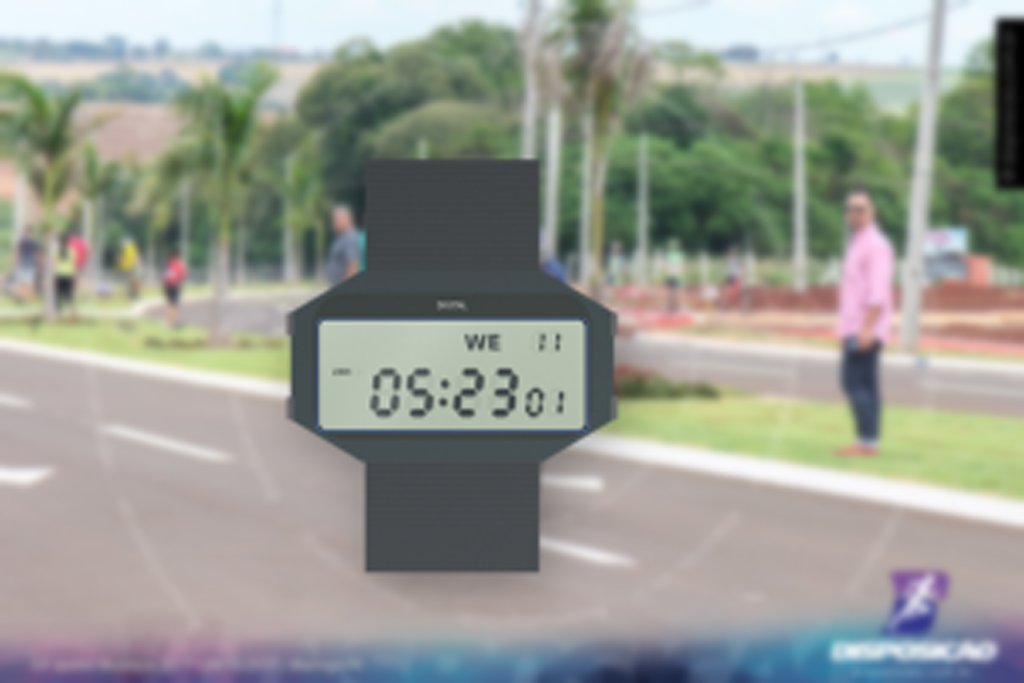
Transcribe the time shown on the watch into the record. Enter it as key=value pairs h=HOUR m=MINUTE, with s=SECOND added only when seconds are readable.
h=5 m=23 s=1
